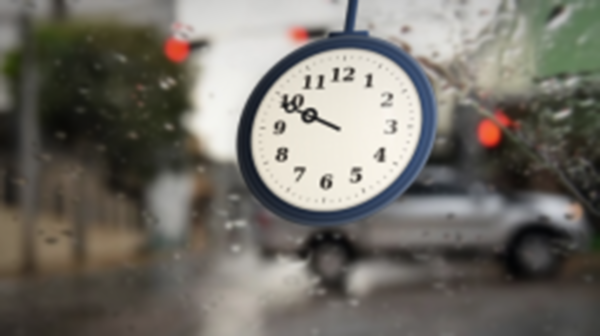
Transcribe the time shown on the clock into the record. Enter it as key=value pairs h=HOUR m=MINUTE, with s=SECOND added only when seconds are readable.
h=9 m=49
